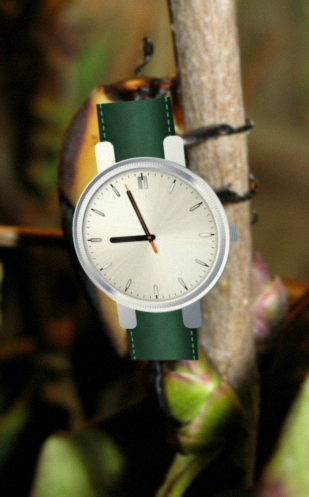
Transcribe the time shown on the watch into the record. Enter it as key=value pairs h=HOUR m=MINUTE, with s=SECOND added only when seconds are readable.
h=8 m=56 s=57
